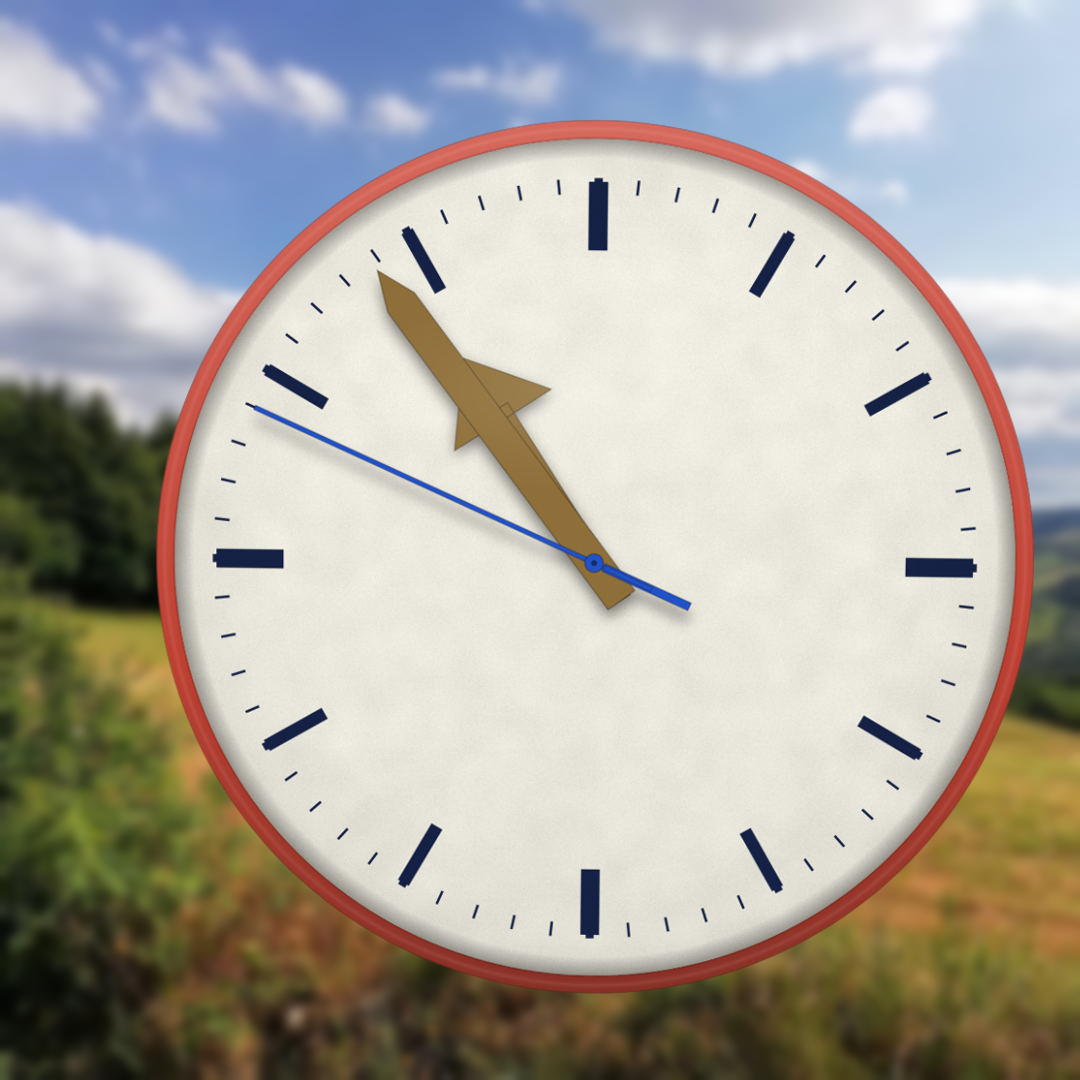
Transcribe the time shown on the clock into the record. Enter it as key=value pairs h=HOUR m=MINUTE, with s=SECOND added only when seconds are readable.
h=10 m=53 s=49
